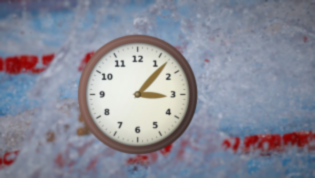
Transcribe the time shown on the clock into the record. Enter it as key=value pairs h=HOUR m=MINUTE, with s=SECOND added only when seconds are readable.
h=3 m=7
